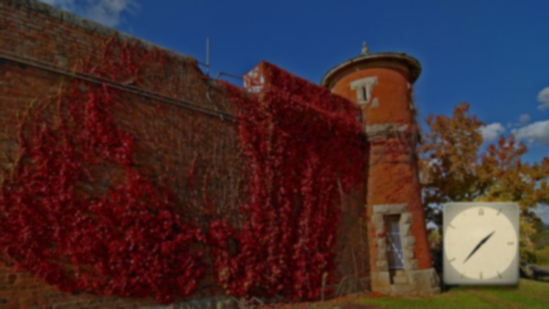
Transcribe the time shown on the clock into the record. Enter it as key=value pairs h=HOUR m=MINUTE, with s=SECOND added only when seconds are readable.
h=1 m=37
